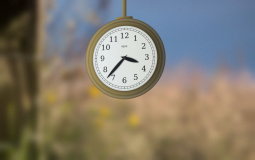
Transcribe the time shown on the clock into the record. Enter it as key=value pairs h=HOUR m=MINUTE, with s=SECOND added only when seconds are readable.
h=3 m=37
